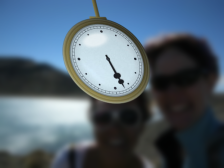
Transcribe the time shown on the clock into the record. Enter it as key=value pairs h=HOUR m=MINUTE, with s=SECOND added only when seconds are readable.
h=5 m=27
